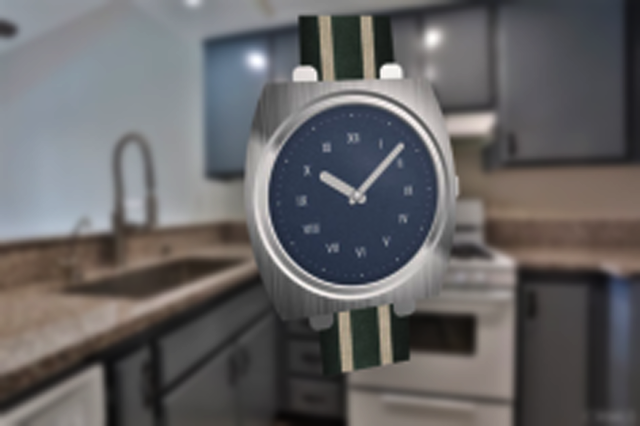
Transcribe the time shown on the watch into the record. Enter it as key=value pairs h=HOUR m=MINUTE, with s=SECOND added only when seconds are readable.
h=10 m=8
